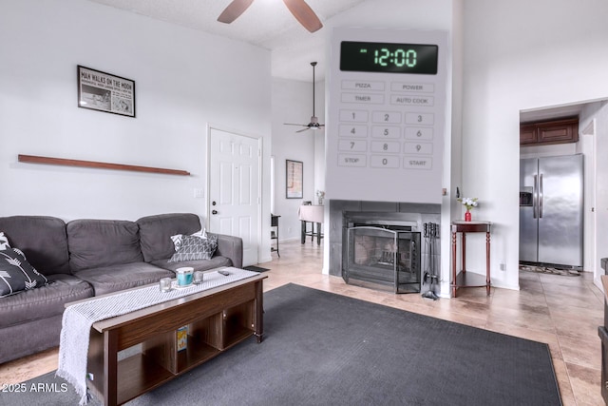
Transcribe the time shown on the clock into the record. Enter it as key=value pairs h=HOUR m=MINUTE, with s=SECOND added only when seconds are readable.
h=12 m=0
